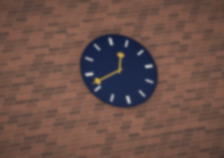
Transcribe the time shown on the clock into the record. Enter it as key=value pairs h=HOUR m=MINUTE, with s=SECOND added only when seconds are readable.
h=12 m=42
